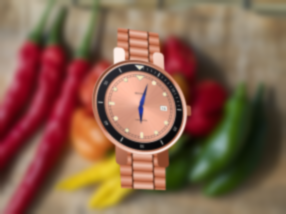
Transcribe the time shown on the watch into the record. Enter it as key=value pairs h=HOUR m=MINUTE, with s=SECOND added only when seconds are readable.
h=6 m=3
